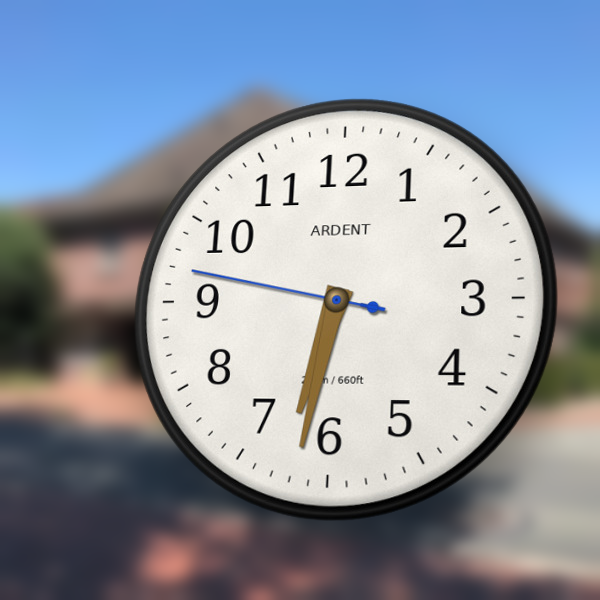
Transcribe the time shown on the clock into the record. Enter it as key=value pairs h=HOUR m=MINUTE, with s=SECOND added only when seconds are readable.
h=6 m=31 s=47
